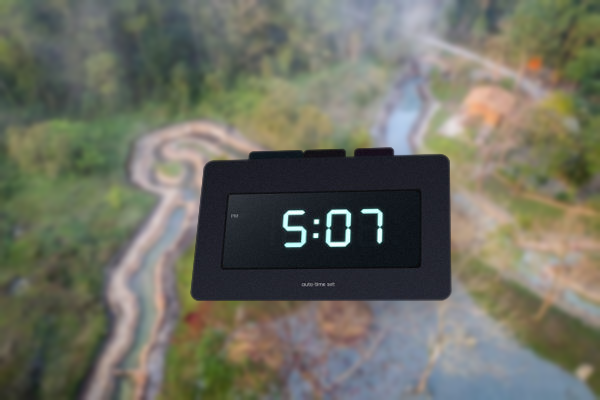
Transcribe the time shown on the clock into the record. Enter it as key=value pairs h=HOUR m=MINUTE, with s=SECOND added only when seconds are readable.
h=5 m=7
